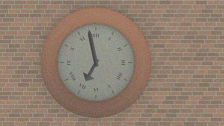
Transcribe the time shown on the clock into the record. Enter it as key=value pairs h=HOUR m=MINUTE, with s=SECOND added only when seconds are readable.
h=6 m=58
